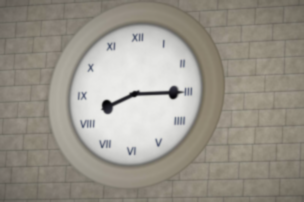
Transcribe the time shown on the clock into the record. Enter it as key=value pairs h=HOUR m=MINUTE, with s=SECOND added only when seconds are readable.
h=8 m=15
